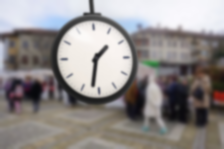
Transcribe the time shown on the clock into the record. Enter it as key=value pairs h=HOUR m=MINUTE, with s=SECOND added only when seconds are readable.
h=1 m=32
